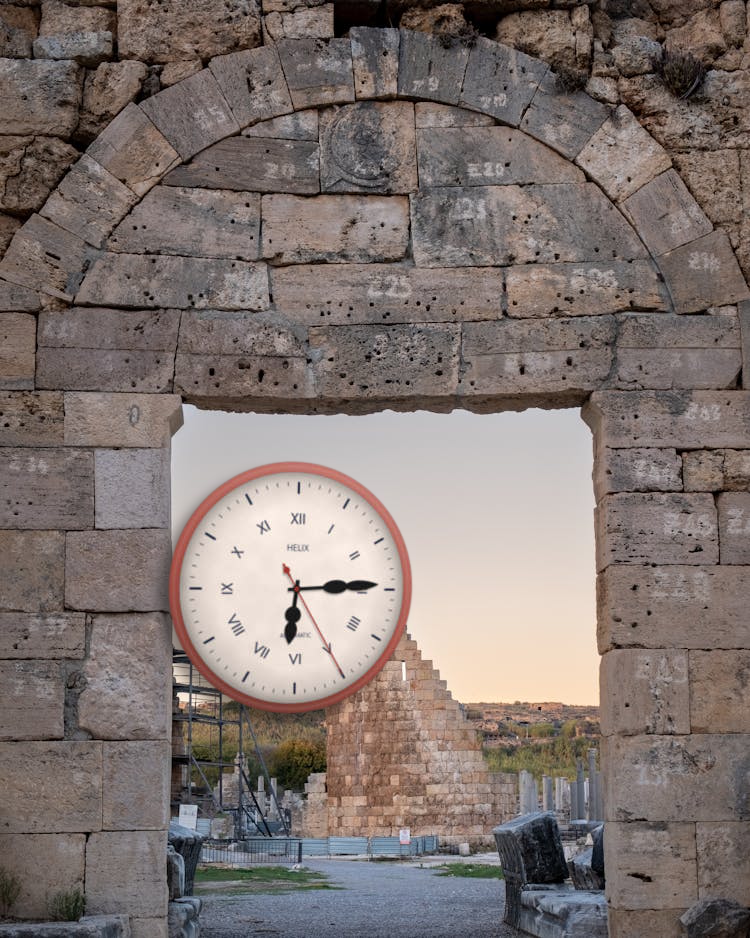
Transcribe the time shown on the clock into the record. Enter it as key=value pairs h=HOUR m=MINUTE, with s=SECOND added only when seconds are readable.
h=6 m=14 s=25
